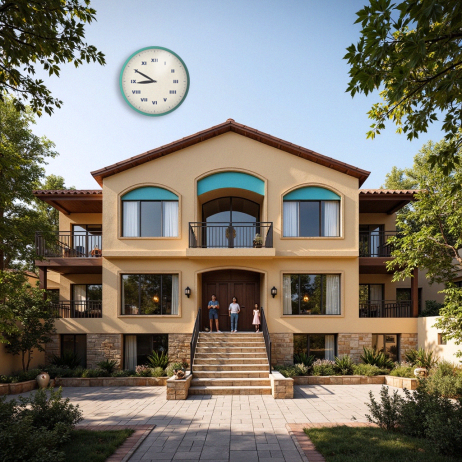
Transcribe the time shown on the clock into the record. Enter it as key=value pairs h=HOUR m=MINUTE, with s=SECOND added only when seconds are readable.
h=8 m=50
